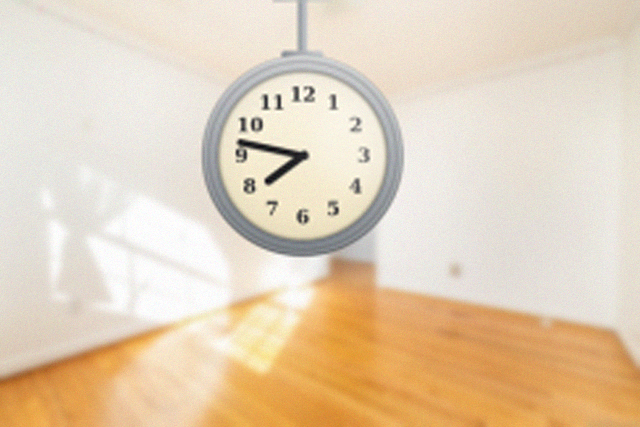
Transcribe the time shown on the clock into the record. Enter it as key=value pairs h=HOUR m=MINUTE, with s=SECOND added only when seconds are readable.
h=7 m=47
